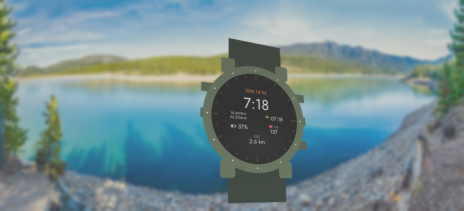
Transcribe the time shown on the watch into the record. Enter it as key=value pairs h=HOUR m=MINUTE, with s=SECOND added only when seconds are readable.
h=7 m=18
